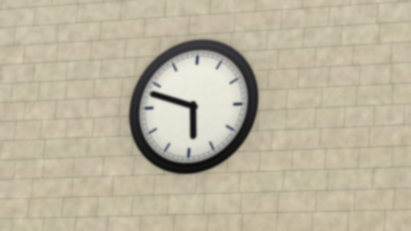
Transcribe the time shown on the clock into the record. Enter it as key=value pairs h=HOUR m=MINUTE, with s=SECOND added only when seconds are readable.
h=5 m=48
